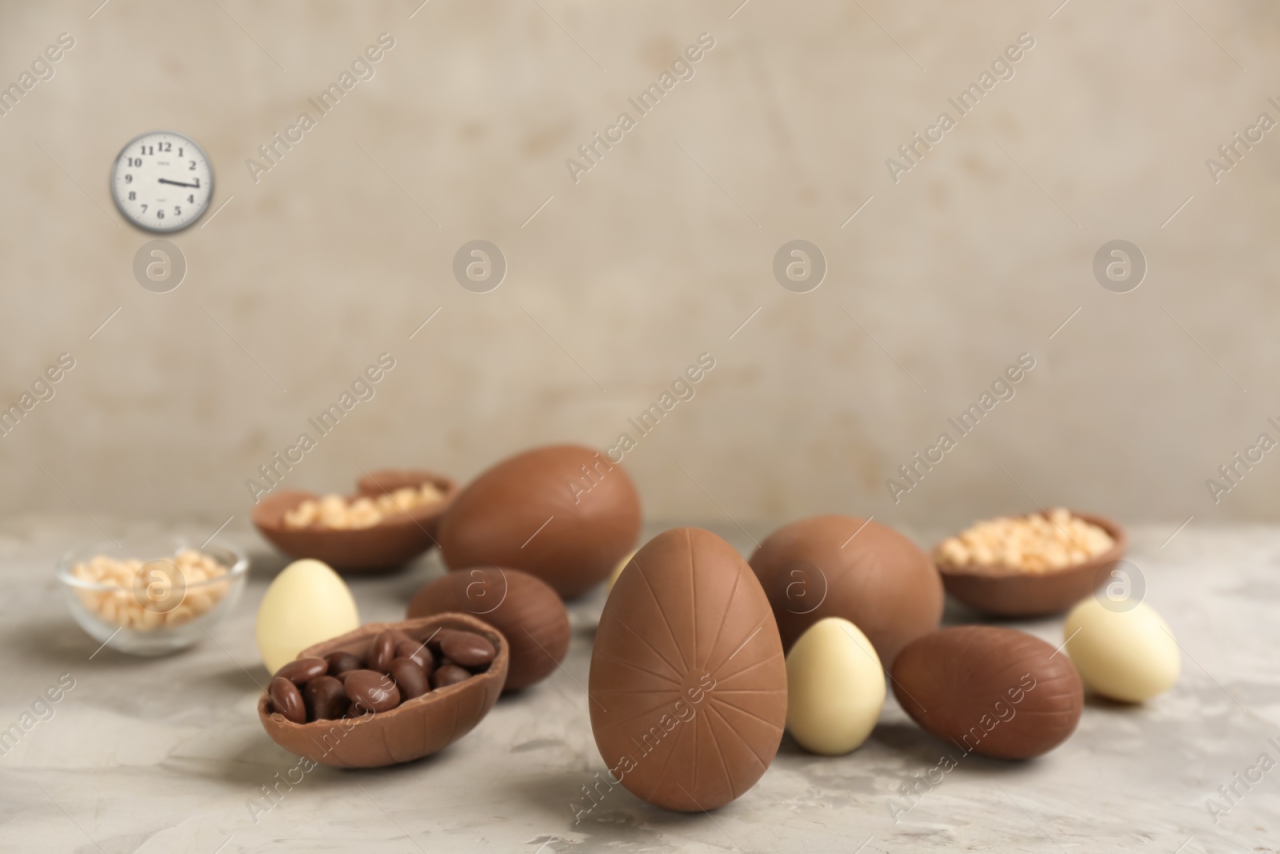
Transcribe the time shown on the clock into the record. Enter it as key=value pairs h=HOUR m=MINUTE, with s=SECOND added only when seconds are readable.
h=3 m=16
